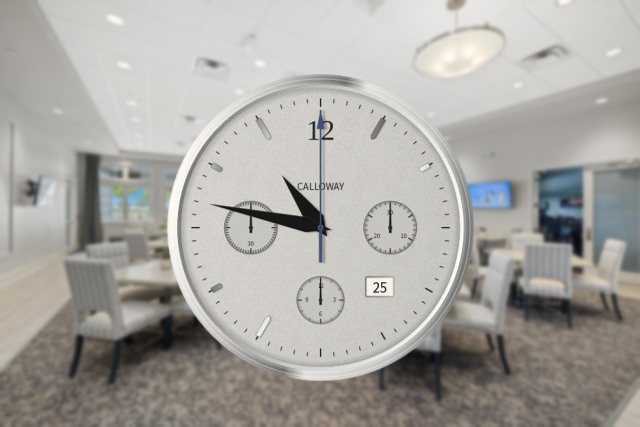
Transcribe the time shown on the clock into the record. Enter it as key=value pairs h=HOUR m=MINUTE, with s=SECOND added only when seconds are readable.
h=10 m=47
